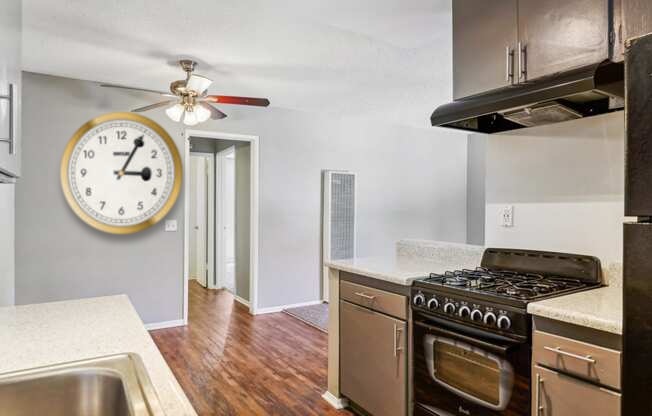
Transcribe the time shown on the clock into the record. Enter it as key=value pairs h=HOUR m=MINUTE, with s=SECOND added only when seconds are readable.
h=3 m=5
